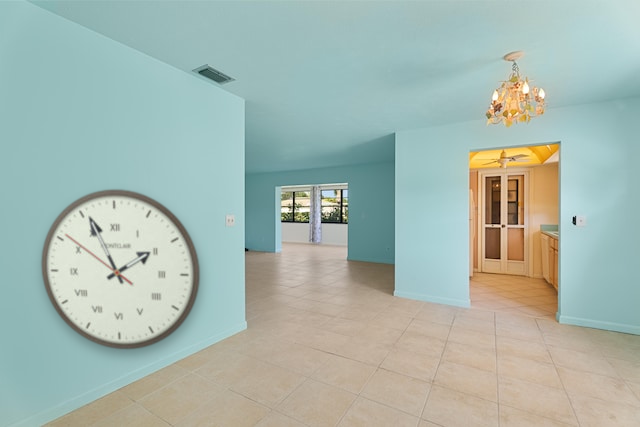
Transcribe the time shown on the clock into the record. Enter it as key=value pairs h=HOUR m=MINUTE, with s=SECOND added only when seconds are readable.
h=1 m=55 s=51
